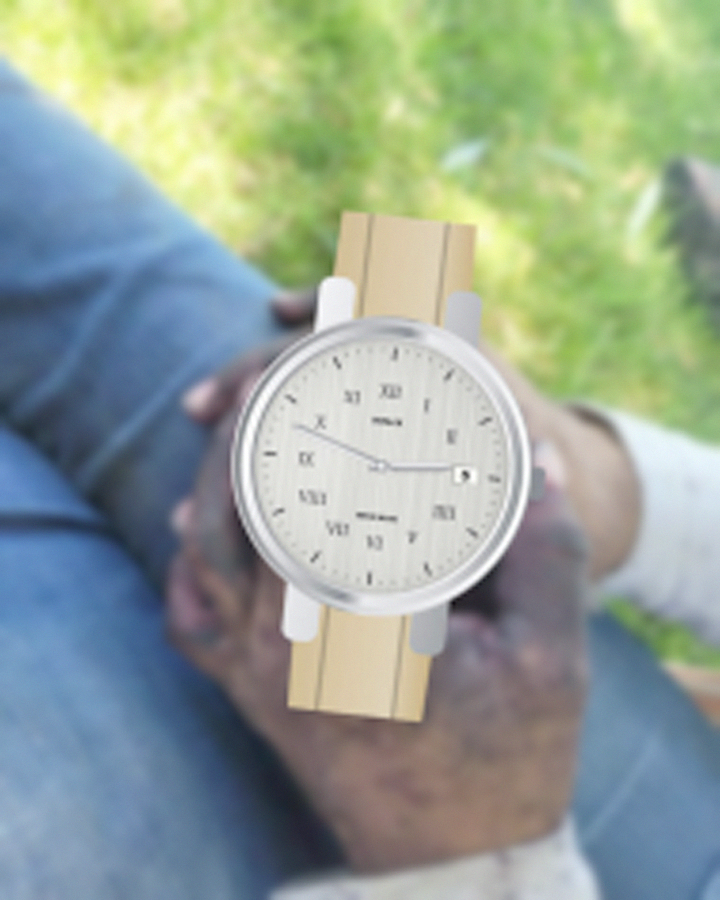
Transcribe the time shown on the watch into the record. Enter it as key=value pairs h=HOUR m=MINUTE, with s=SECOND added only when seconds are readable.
h=2 m=48
